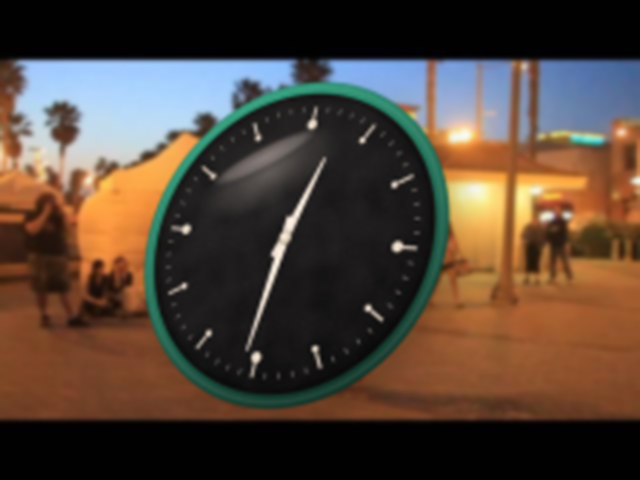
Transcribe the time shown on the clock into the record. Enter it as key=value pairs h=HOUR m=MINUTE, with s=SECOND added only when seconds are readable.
h=12 m=31
